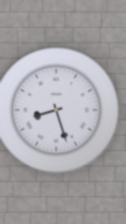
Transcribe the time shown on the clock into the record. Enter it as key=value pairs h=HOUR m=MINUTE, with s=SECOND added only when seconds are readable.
h=8 m=27
